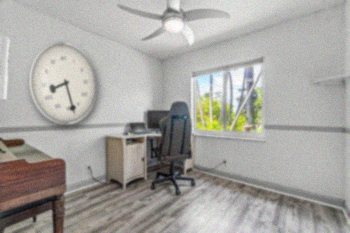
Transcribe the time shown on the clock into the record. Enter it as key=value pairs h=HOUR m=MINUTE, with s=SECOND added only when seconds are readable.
h=8 m=28
